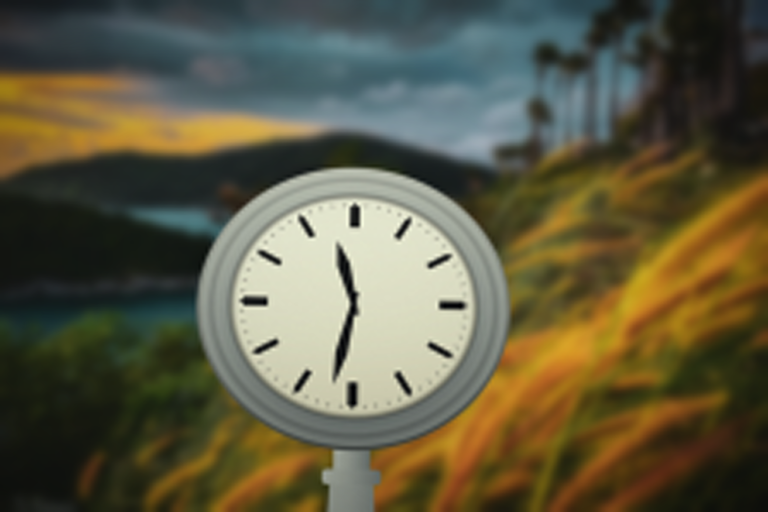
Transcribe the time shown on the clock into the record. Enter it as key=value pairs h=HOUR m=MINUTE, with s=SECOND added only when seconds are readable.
h=11 m=32
